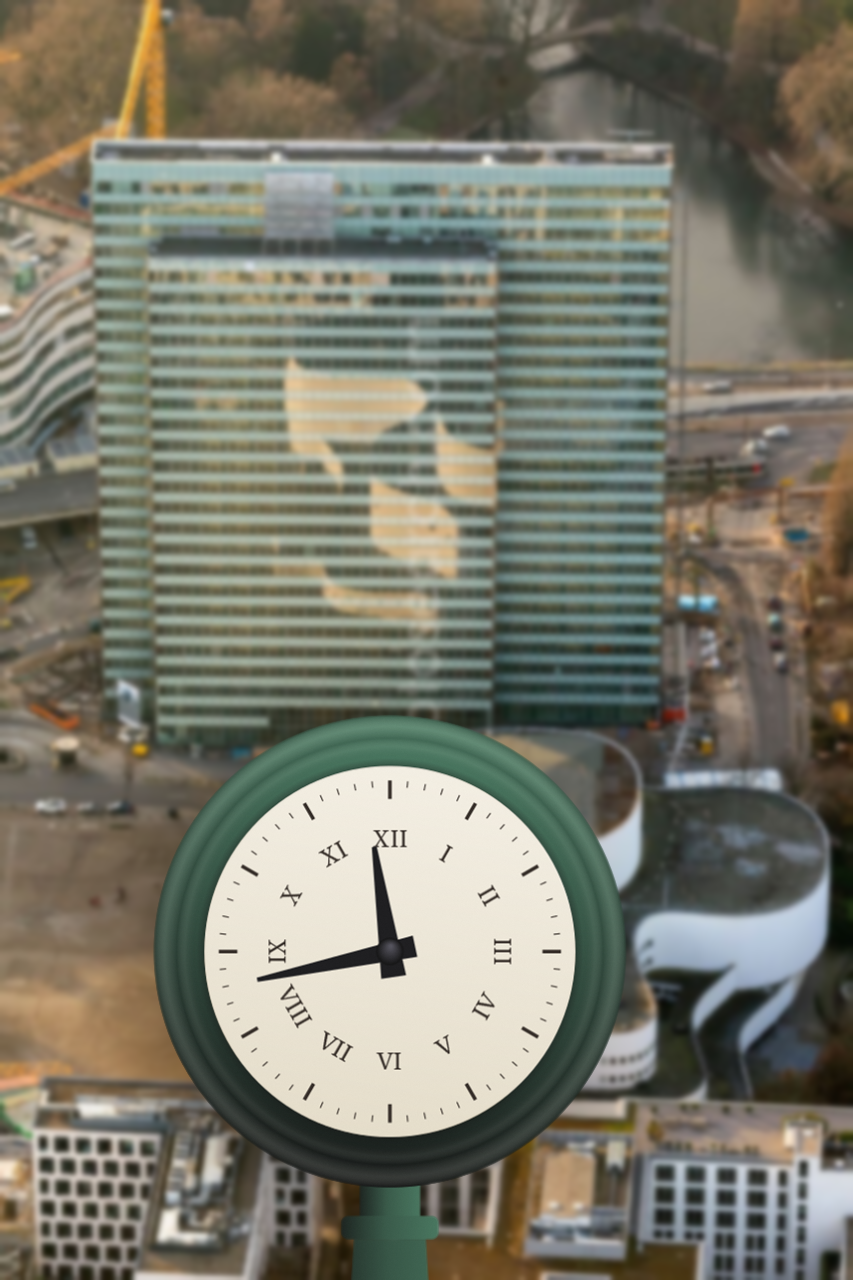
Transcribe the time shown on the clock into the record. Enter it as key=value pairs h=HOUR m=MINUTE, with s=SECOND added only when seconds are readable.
h=11 m=43
